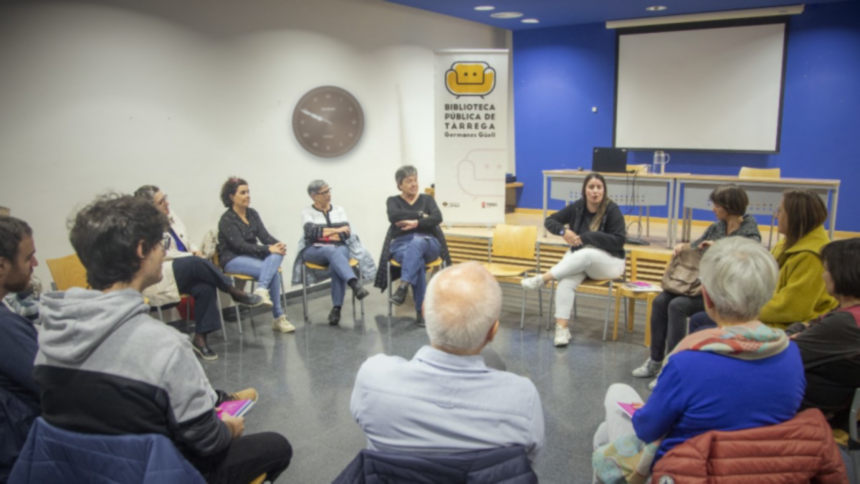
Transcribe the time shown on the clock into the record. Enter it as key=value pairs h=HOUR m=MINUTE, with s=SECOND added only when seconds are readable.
h=9 m=49
